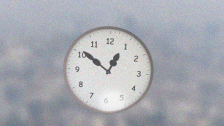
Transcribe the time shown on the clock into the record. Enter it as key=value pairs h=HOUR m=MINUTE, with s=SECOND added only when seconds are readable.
h=12 m=51
